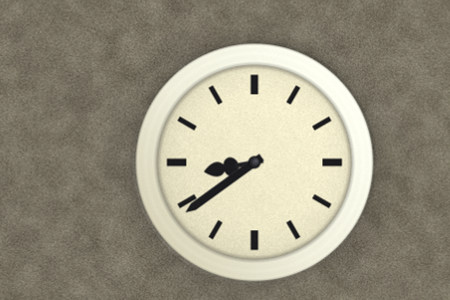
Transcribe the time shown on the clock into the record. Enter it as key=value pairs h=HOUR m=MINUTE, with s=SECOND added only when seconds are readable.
h=8 m=39
